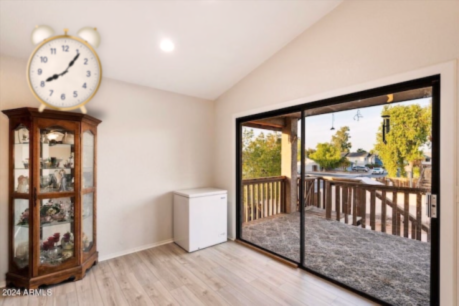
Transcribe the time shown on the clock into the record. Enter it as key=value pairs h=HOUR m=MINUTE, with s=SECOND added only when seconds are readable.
h=8 m=6
